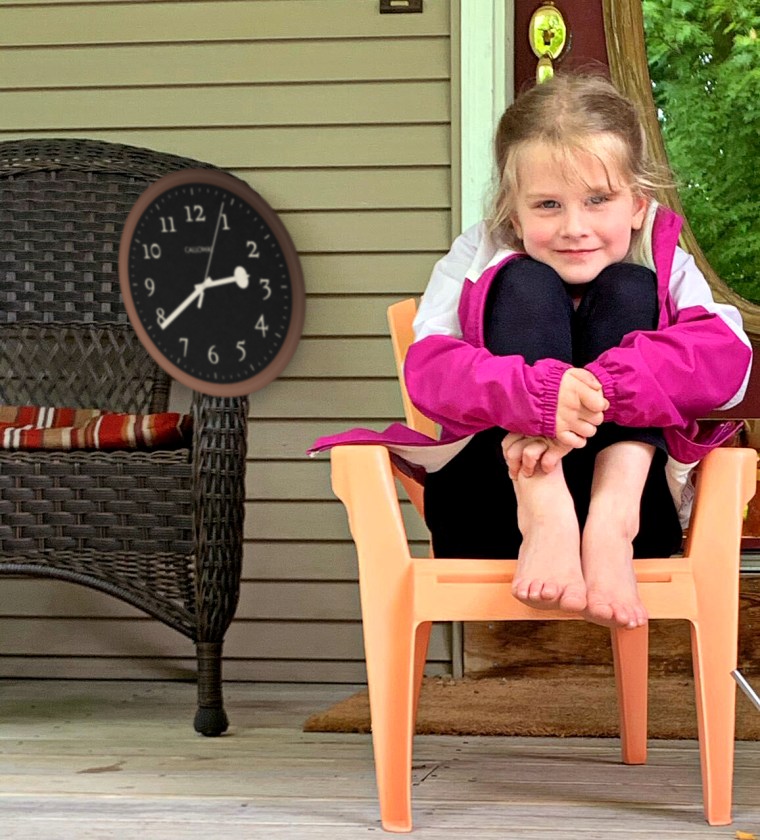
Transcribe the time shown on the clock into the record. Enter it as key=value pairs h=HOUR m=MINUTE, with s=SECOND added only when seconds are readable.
h=2 m=39 s=4
